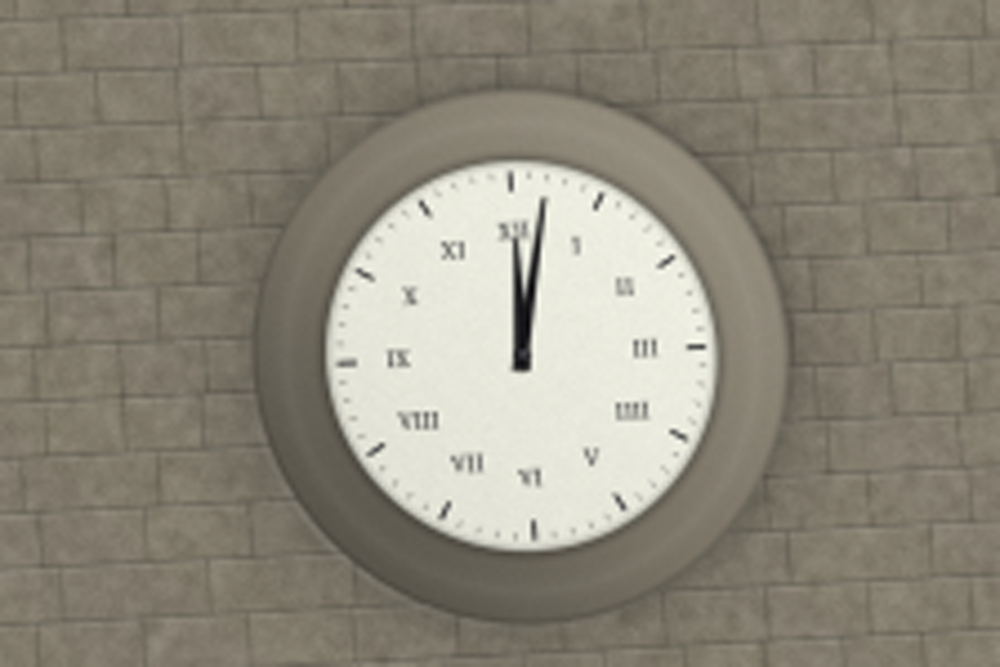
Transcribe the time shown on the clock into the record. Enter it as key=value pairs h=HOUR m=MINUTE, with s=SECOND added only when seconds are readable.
h=12 m=2
